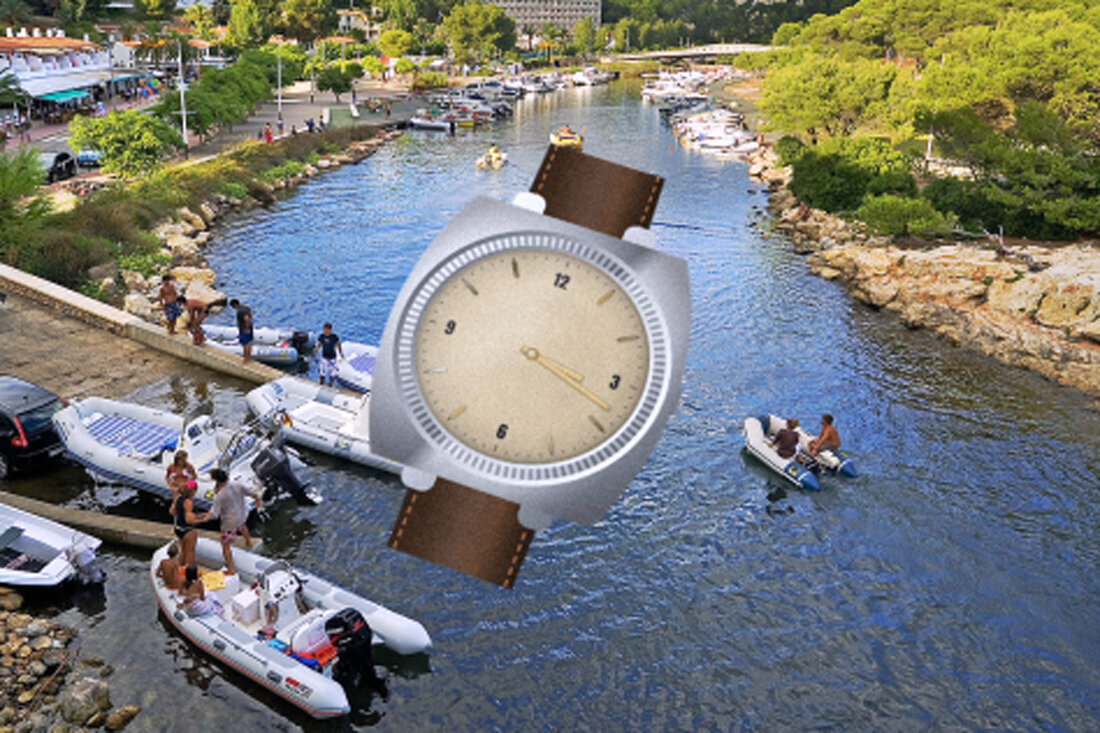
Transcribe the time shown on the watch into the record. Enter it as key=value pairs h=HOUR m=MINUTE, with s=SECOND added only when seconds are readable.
h=3 m=18
